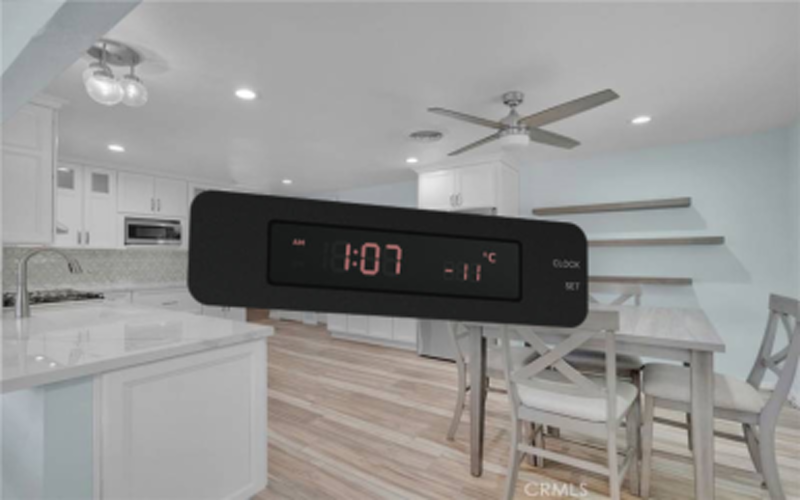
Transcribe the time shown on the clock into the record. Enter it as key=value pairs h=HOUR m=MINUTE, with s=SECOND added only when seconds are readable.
h=1 m=7
